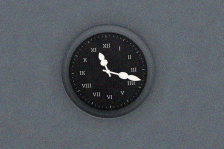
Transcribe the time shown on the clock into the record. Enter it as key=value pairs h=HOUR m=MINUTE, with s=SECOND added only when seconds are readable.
h=11 m=18
